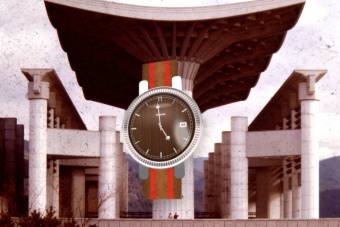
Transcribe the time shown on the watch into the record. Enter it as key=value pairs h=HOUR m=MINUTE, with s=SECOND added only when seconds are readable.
h=4 m=59
